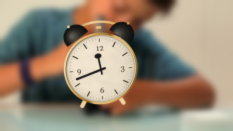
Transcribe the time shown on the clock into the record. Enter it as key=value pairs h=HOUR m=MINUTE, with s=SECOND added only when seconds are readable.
h=11 m=42
